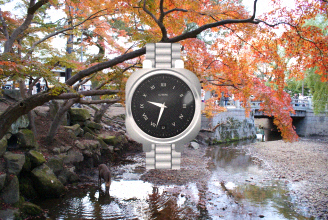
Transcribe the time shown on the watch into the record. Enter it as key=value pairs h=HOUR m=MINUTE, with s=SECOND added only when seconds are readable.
h=9 m=33
